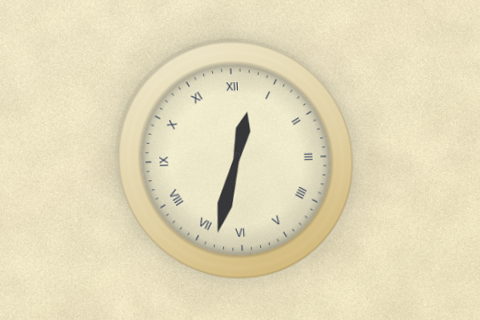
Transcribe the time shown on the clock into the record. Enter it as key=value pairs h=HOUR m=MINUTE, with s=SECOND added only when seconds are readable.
h=12 m=33
